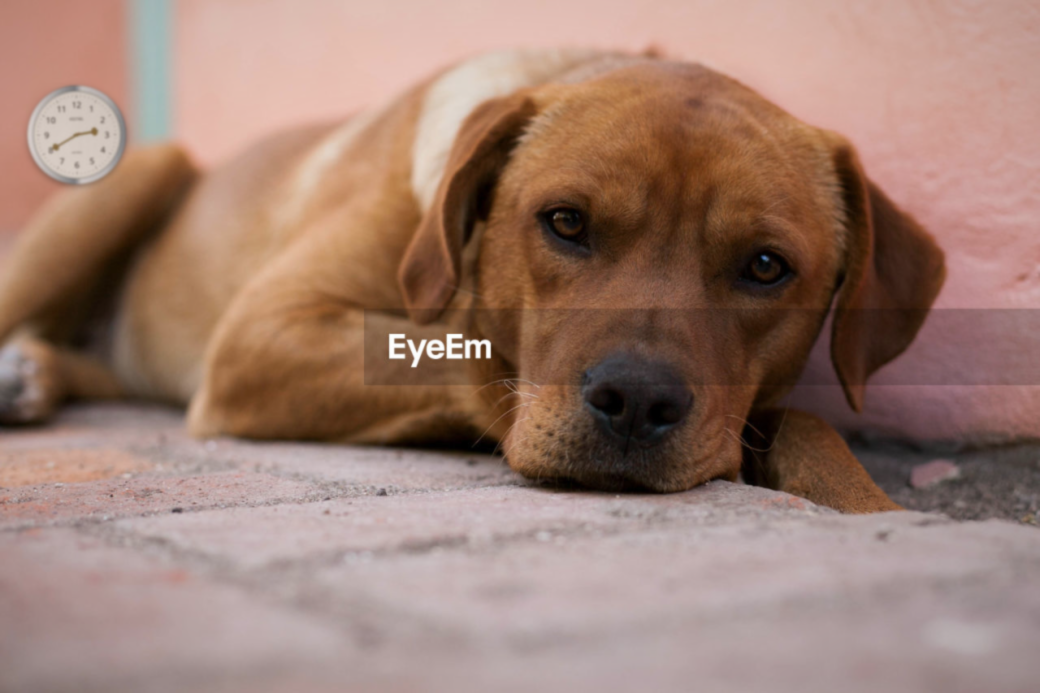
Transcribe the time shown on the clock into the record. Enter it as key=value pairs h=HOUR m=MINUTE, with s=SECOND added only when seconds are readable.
h=2 m=40
